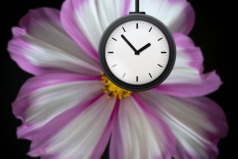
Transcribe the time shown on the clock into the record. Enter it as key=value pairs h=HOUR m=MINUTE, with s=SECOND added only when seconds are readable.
h=1 m=53
